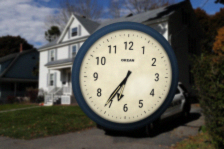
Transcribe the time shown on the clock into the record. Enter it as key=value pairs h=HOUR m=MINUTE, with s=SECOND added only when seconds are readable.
h=6 m=36
